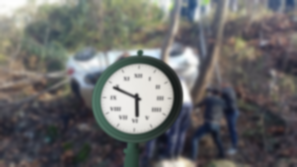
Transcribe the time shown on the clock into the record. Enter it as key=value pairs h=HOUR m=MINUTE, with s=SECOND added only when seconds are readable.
h=5 m=49
